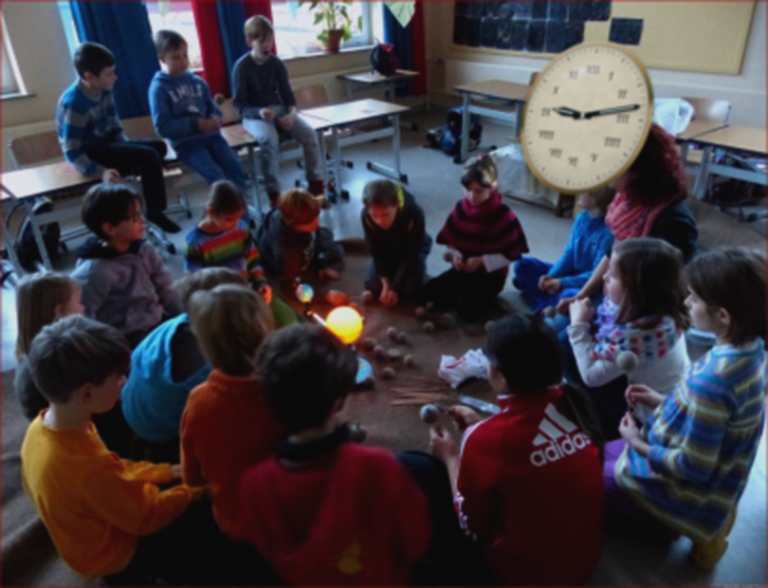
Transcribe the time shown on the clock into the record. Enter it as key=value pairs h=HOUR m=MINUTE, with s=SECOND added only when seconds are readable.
h=9 m=13
